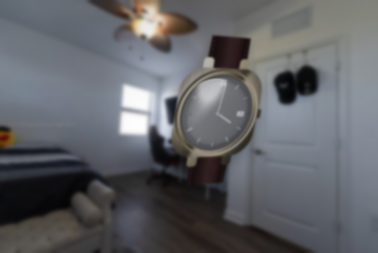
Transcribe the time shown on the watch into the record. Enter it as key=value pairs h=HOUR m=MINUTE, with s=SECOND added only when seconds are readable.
h=4 m=1
